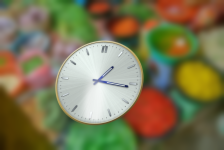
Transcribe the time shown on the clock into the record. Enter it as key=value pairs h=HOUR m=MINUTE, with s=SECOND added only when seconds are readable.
h=1 m=16
